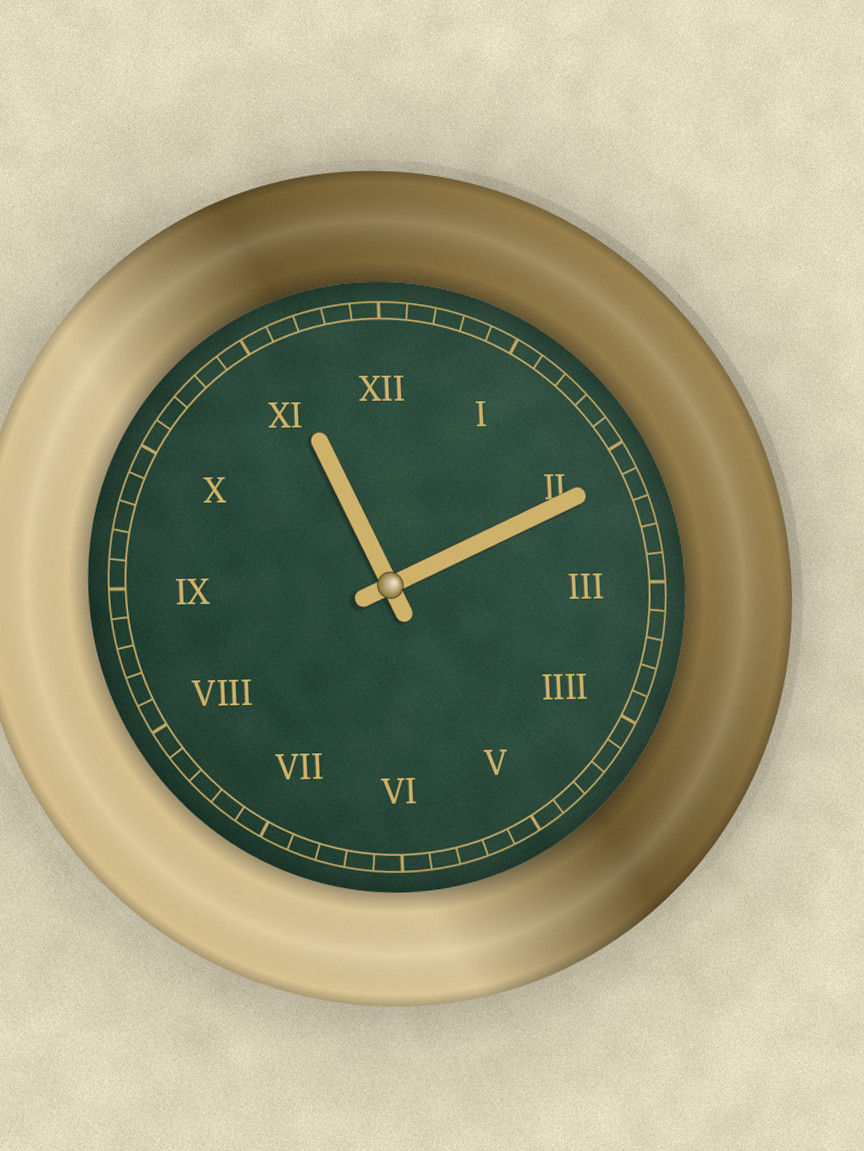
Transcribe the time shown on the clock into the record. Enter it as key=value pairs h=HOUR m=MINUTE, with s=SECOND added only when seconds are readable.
h=11 m=11
